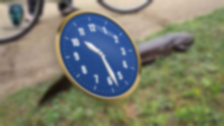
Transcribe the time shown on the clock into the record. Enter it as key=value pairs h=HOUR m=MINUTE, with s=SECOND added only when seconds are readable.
h=10 m=28
